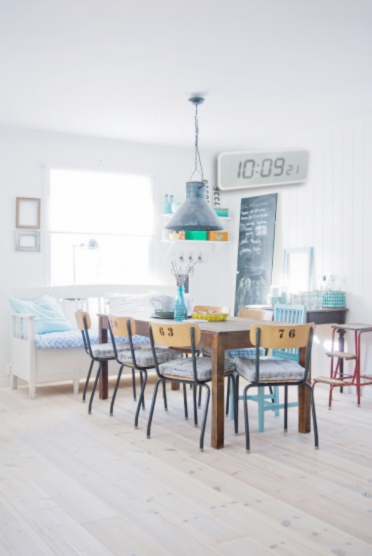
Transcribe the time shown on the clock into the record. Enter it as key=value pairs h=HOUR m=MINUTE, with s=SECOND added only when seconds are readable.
h=10 m=9
